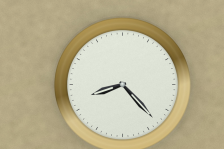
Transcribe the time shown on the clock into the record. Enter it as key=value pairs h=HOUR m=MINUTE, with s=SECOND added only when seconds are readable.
h=8 m=23
